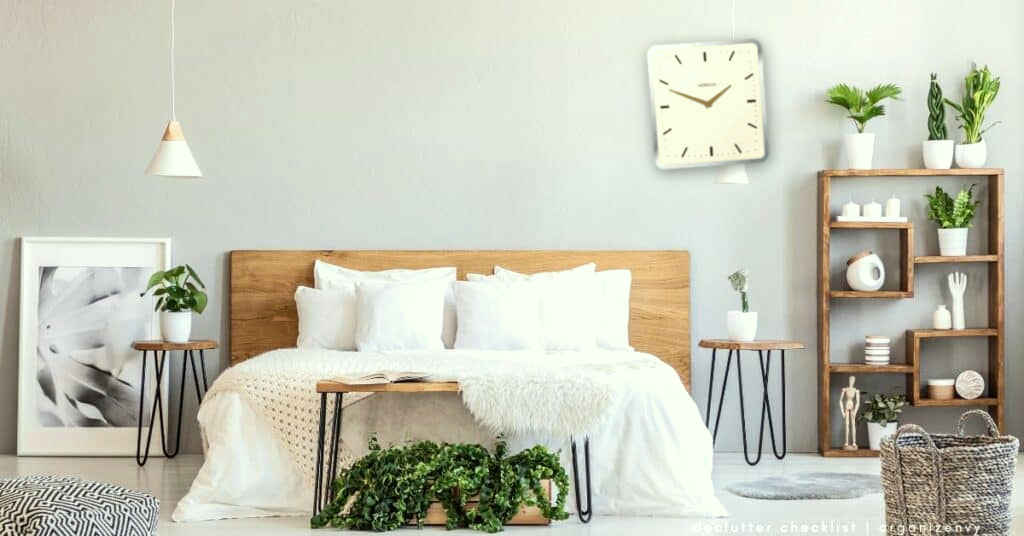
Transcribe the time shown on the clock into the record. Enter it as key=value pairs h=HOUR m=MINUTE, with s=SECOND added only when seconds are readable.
h=1 m=49
